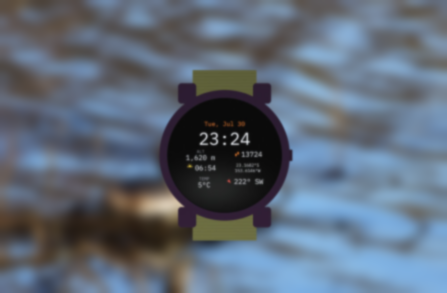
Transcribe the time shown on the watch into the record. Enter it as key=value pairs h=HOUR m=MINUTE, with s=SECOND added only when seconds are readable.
h=23 m=24
